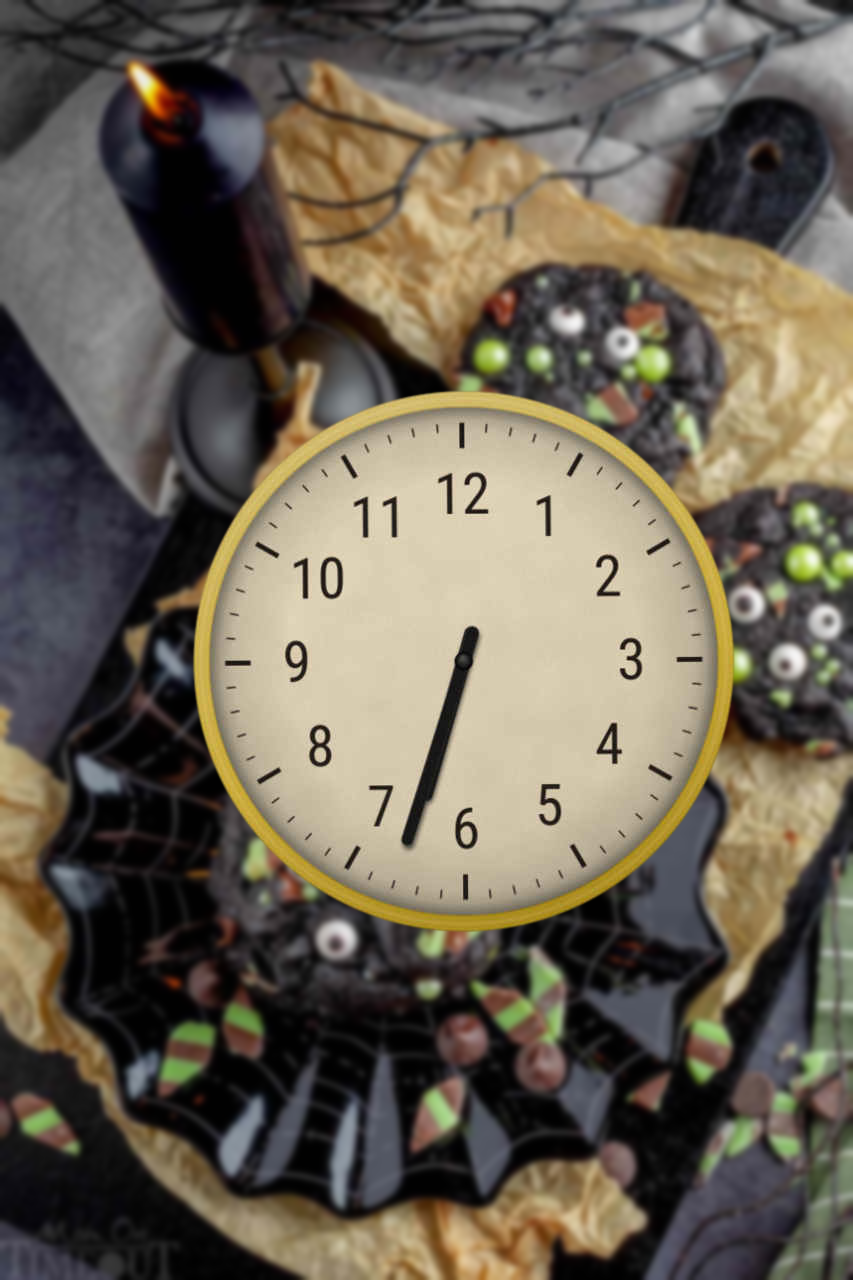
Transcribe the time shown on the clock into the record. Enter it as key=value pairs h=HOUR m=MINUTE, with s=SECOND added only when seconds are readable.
h=6 m=33
